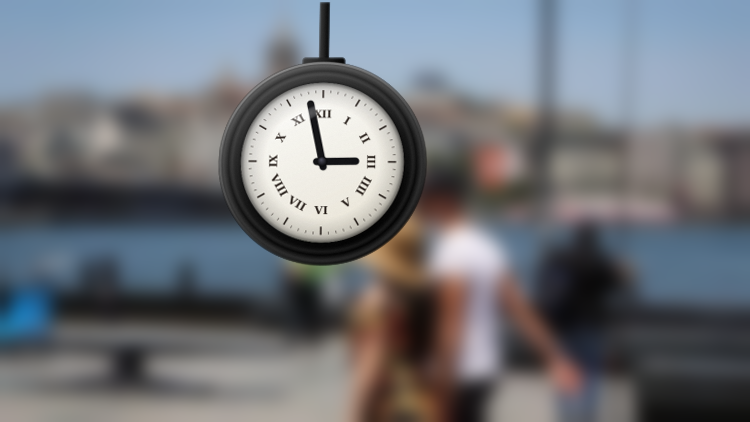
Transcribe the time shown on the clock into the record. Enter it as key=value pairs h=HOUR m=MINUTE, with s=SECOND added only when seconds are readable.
h=2 m=58
